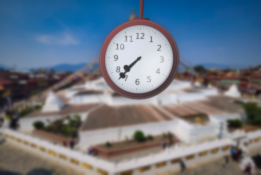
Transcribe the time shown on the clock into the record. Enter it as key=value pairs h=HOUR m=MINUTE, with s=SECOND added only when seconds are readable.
h=7 m=37
